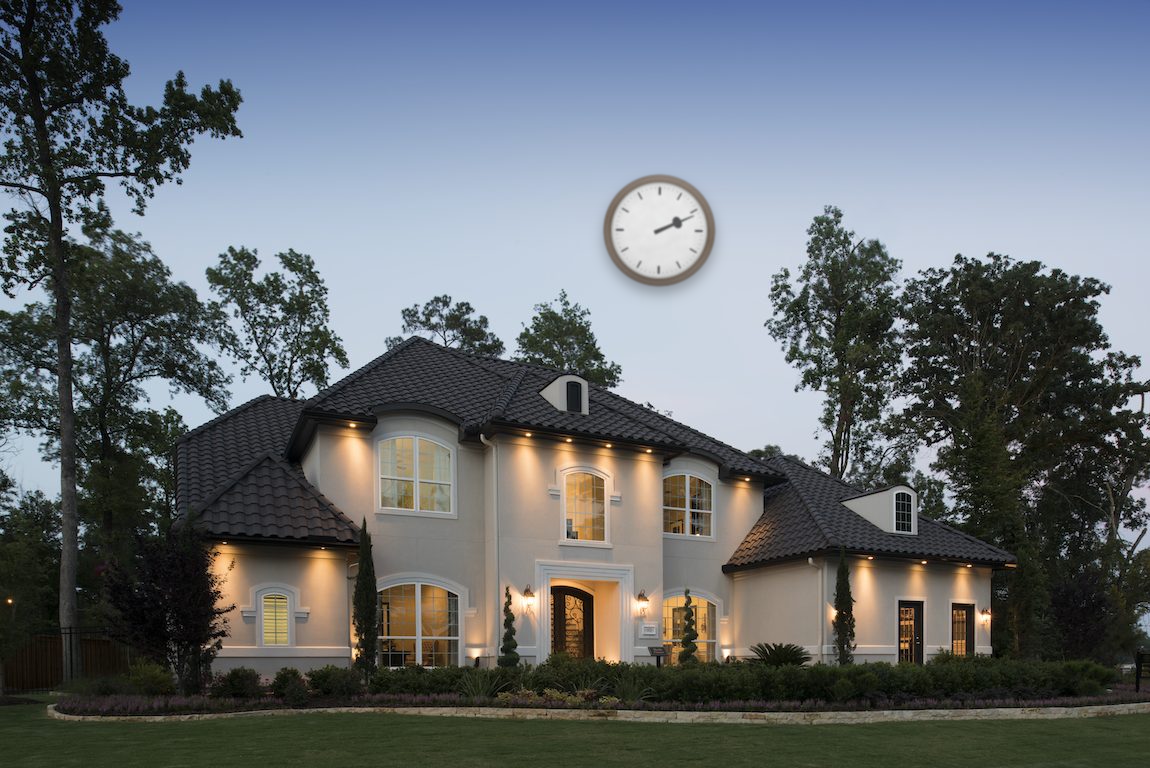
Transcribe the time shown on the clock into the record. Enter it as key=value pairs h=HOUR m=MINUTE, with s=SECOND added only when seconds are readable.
h=2 m=11
